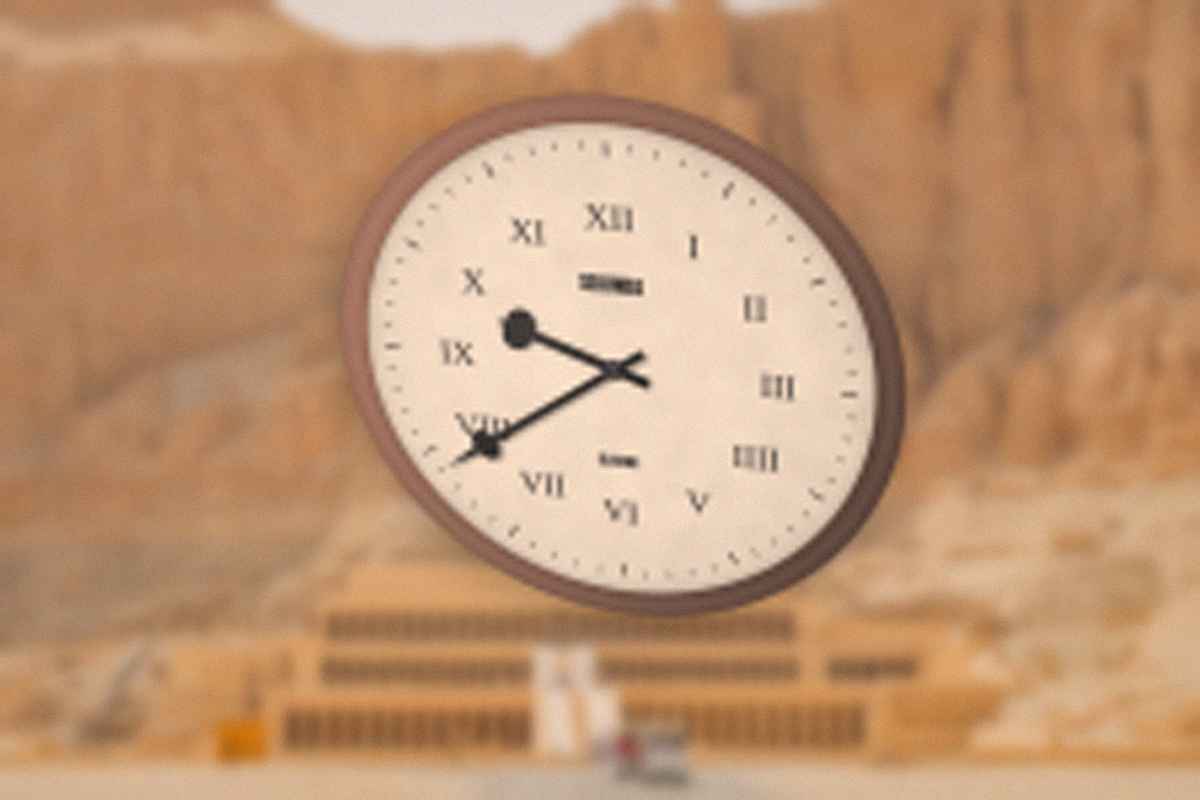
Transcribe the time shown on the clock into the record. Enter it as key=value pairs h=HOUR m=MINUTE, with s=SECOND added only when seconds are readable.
h=9 m=39
